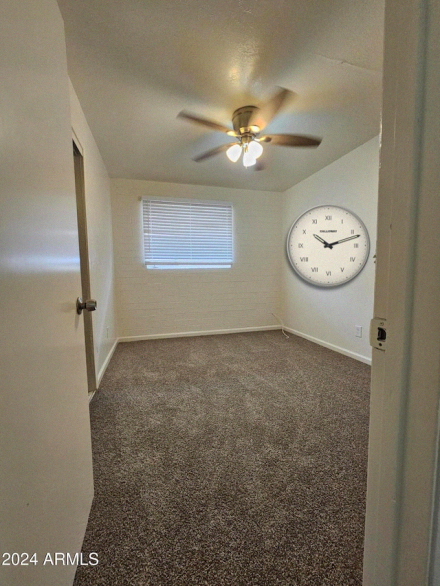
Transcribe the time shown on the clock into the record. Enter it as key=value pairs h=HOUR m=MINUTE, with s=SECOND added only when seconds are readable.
h=10 m=12
